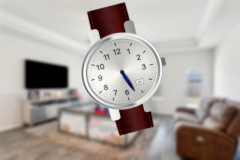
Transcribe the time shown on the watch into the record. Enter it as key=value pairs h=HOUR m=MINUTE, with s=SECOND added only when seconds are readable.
h=5 m=27
